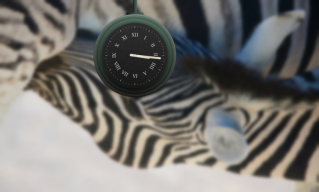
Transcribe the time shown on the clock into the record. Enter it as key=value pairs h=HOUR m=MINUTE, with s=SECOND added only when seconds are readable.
h=3 m=16
